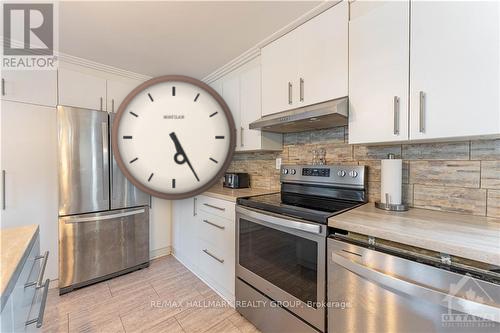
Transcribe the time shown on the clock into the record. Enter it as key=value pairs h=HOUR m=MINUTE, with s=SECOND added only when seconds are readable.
h=5 m=25
